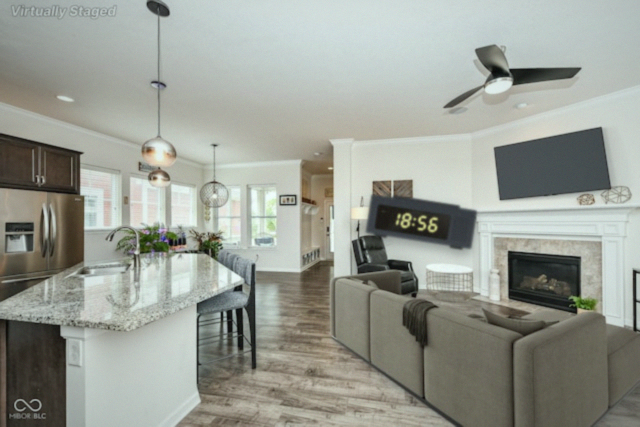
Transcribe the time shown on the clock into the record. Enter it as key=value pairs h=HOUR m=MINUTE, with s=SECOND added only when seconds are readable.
h=18 m=56
